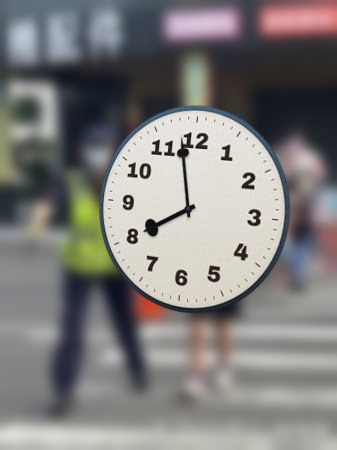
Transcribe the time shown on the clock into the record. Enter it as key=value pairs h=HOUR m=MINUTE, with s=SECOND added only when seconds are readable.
h=7 m=58
